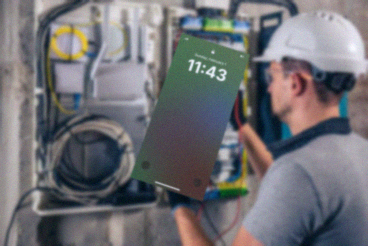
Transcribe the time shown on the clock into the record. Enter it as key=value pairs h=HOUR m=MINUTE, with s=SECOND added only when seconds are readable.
h=11 m=43
